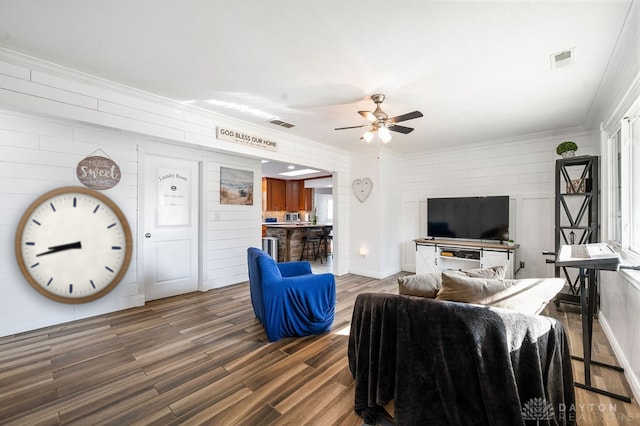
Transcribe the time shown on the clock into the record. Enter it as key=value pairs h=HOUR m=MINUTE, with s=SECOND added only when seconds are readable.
h=8 m=42
